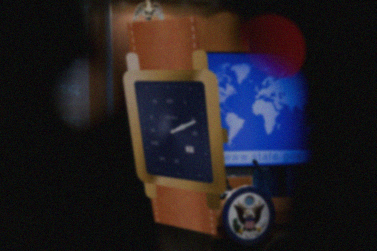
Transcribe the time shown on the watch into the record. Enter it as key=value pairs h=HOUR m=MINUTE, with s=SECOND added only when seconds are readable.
h=2 m=11
